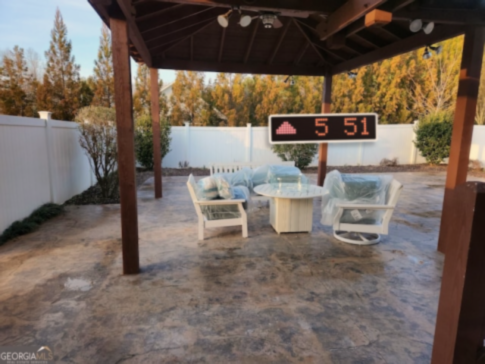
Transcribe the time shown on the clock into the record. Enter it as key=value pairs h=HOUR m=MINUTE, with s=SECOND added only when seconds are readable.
h=5 m=51
